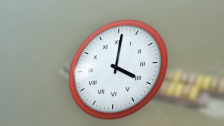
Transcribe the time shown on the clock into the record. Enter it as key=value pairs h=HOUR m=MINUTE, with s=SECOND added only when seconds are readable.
h=4 m=1
